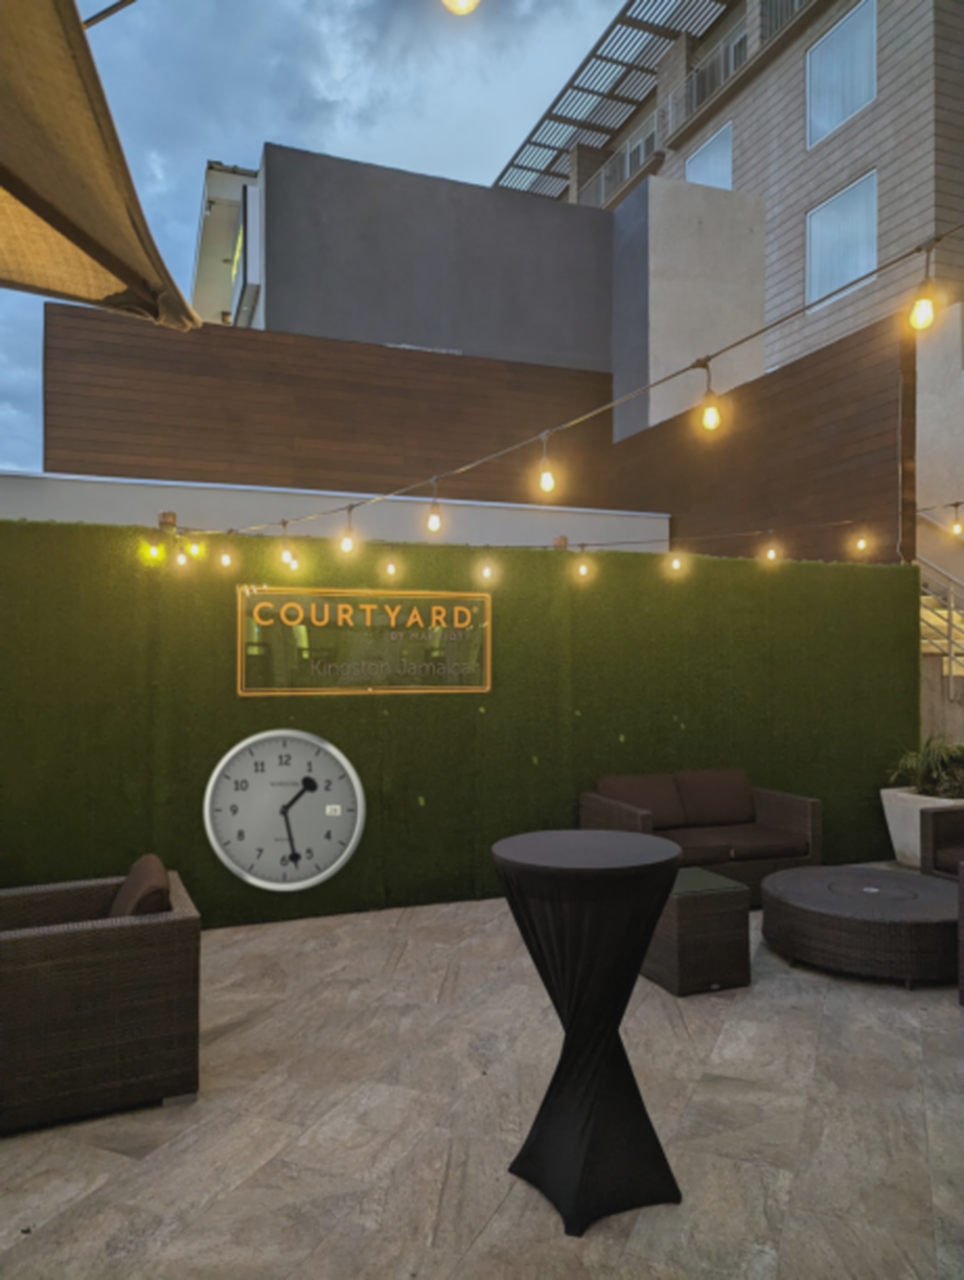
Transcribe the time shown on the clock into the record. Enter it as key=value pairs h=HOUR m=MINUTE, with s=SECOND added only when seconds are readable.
h=1 m=28
